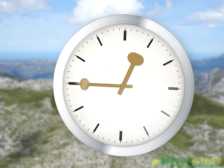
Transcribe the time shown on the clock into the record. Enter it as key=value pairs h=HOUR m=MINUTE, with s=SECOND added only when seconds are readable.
h=12 m=45
